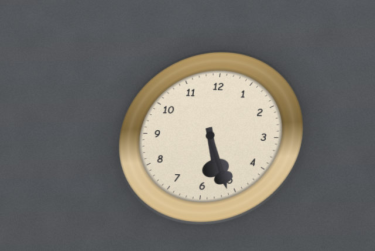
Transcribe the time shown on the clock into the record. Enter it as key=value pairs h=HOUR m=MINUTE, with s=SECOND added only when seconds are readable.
h=5 m=26
